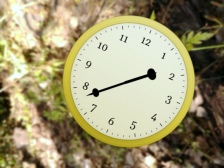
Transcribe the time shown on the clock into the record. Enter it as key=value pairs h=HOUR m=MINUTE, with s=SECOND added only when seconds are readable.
h=1 m=38
